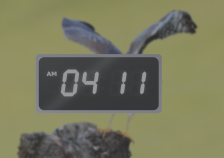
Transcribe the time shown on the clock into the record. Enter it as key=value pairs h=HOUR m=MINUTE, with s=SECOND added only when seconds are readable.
h=4 m=11
